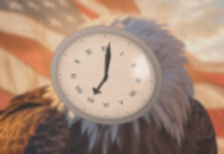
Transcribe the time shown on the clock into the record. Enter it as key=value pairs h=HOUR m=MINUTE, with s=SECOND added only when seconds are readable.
h=7 m=1
